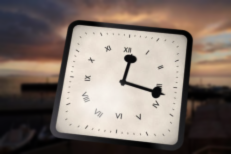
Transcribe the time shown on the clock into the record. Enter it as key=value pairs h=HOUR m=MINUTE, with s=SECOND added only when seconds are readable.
h=12 m=17
